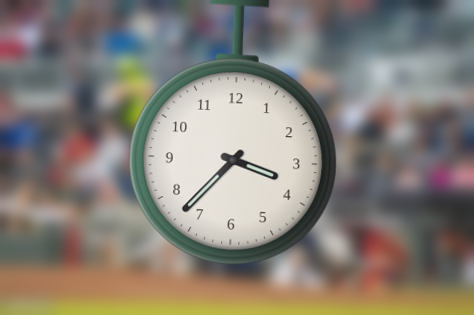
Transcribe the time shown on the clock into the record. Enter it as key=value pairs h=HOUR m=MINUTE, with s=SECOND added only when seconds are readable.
h=3 m=37
